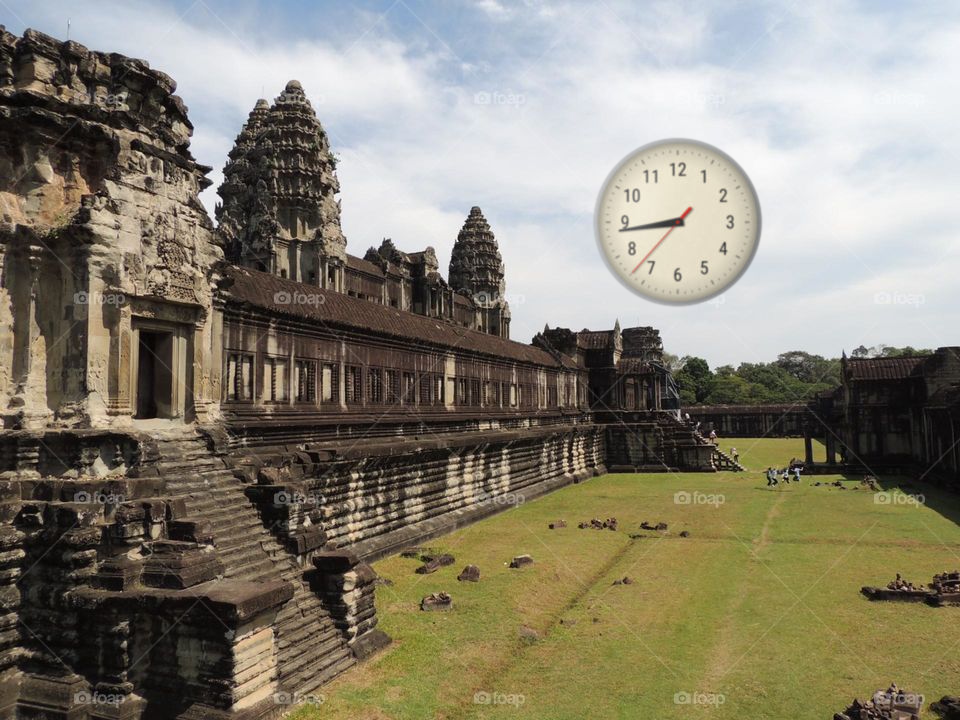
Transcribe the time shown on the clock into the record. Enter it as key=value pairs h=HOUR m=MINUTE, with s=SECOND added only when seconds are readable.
h=8 m=43 s=37
